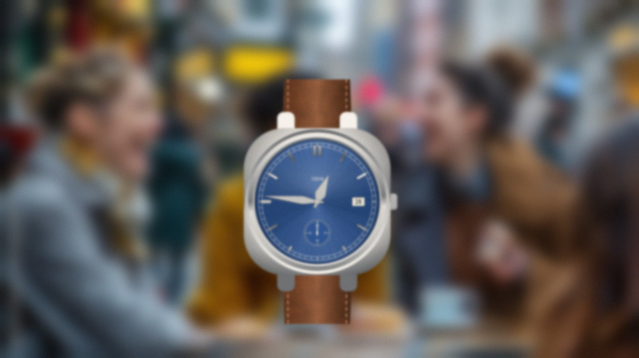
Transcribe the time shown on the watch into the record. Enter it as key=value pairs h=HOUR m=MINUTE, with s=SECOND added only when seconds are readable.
h=12 m=46
